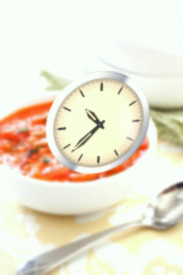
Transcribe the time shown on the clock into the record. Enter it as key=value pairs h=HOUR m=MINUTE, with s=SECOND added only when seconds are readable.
h=10 m=38
